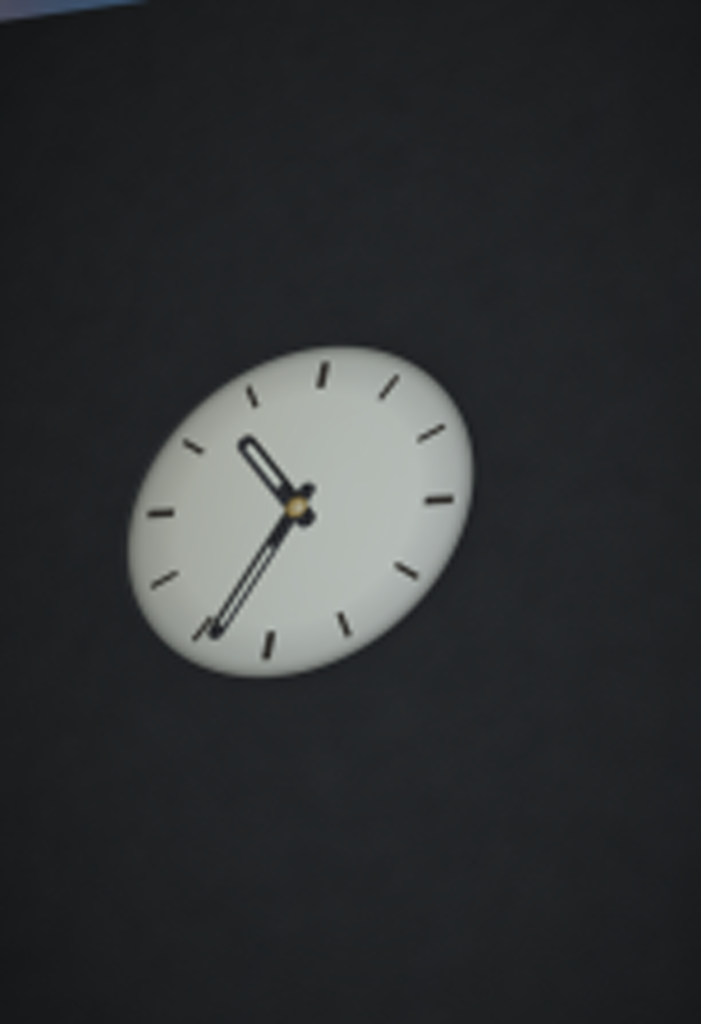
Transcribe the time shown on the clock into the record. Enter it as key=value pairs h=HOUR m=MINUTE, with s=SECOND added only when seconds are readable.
h=10 m=34
